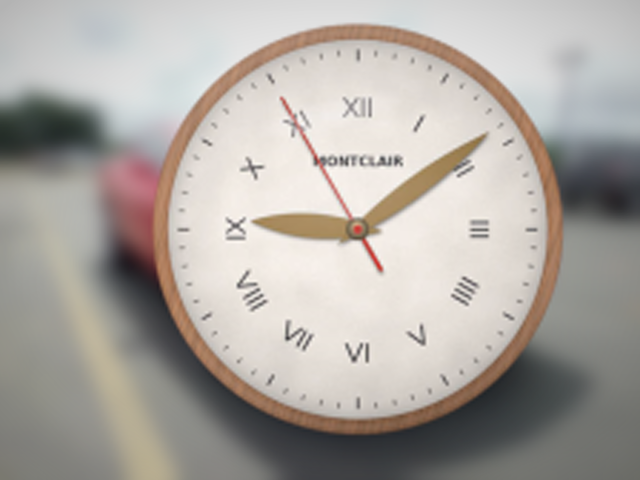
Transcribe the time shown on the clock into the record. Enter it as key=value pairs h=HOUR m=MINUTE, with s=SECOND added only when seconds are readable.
h=9 m=8 s=55
